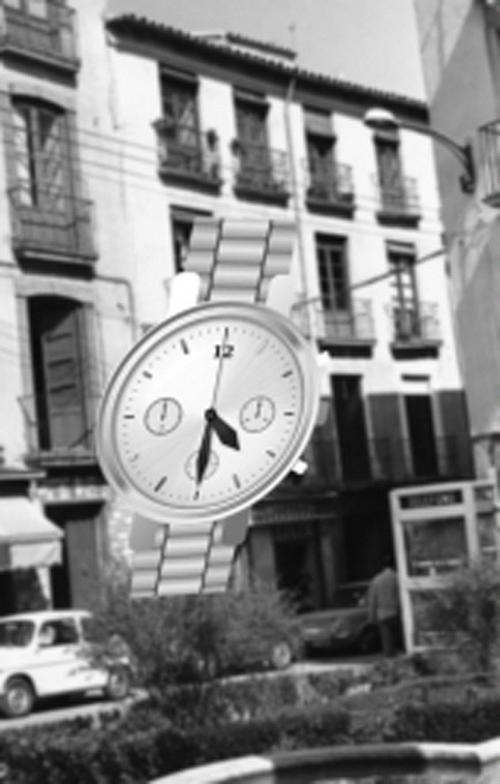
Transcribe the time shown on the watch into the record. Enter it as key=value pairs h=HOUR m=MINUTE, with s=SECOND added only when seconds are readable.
h=4 m=30
